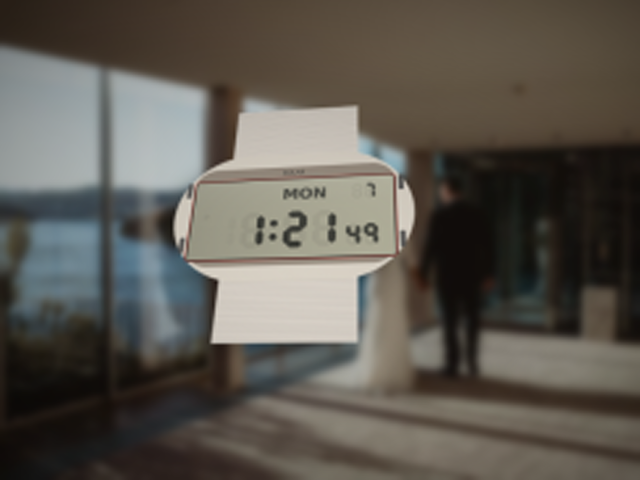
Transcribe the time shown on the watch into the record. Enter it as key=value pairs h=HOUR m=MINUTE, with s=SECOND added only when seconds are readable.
h=1 m=21 s=49
